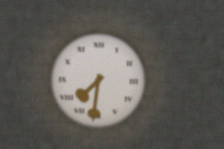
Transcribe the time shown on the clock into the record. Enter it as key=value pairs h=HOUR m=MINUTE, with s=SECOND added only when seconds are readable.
h=7 m=31
